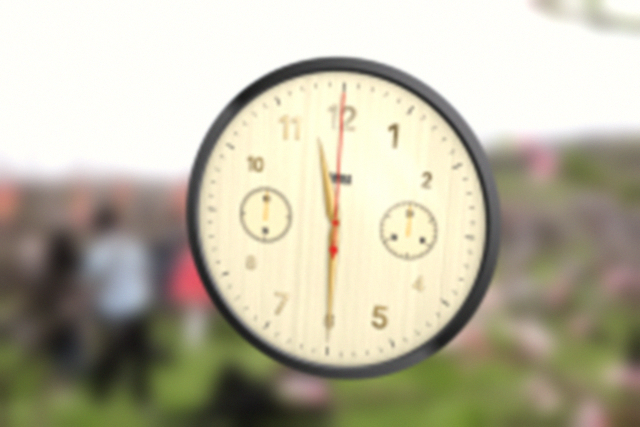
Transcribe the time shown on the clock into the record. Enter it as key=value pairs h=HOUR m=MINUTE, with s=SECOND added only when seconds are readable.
h=11 m=30
